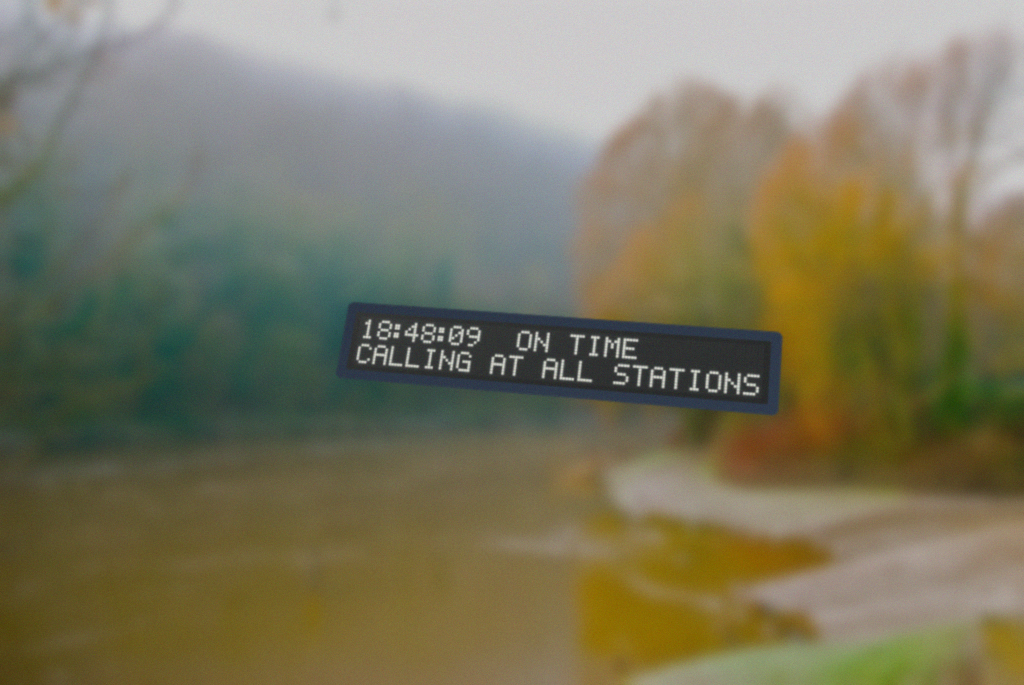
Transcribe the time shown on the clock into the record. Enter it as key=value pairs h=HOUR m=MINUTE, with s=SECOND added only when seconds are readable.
h=18 m=48 s=9
